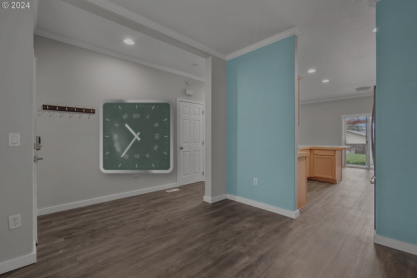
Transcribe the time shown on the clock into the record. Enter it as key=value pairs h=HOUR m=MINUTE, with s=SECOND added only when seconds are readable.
h=10 m=36
